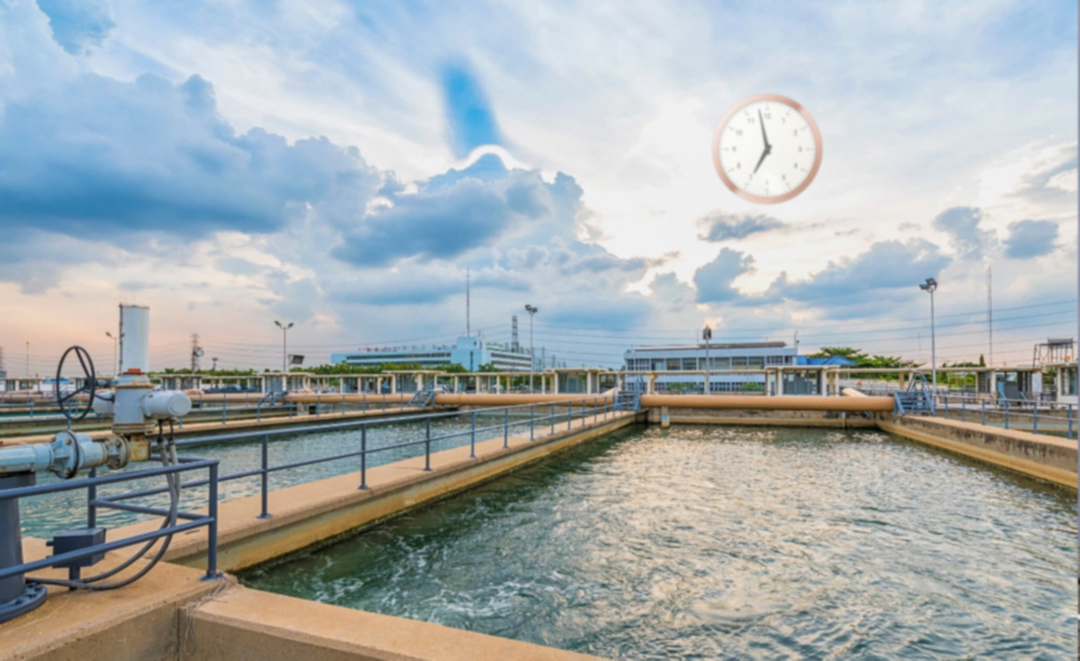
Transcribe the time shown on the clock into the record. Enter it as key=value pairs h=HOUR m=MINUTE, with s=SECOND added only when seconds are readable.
h=6 m=58
